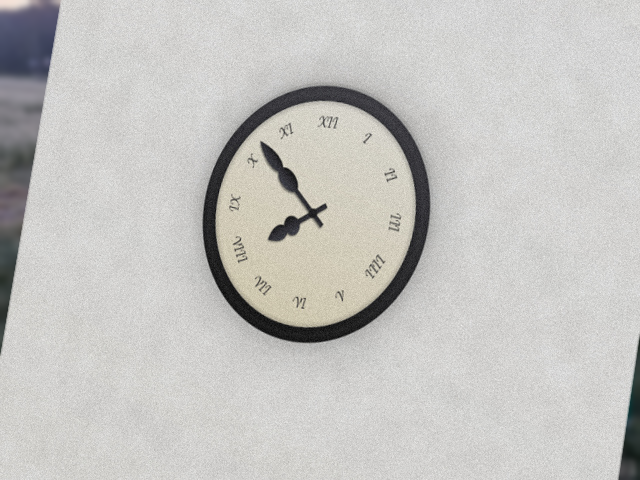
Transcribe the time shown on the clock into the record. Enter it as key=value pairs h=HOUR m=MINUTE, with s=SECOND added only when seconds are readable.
h=7 m=52
